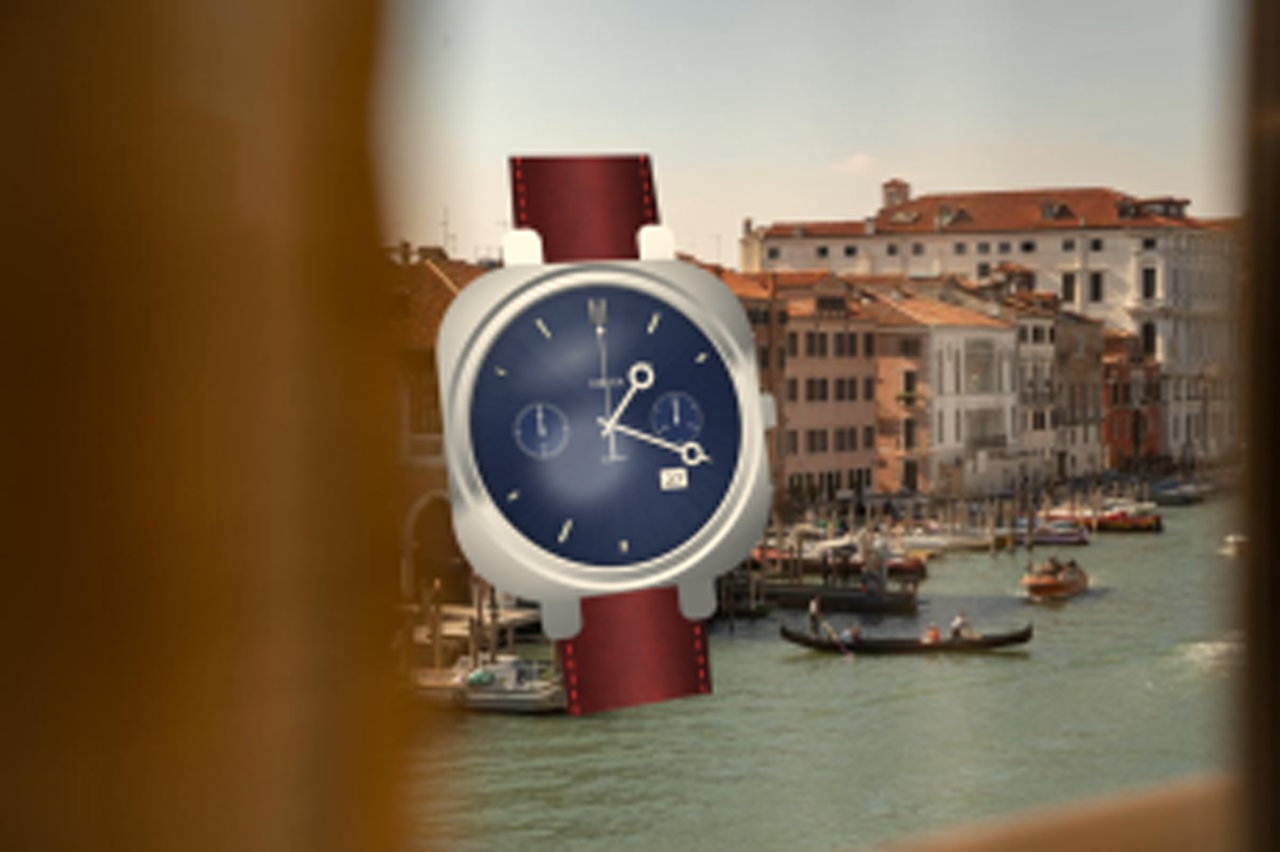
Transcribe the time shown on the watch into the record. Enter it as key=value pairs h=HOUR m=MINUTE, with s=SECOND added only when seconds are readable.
h=1 m=19
